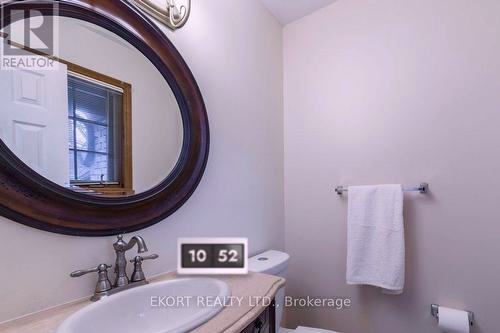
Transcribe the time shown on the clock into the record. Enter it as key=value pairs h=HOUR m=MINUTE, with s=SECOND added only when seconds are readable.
h=10 m=52
